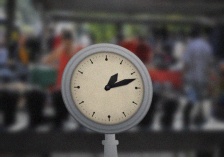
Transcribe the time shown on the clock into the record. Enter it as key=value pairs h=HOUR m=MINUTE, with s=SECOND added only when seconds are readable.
h=1 m=12
